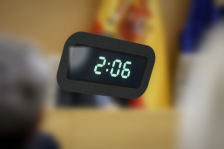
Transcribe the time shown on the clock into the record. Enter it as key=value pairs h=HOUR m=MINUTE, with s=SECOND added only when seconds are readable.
h=2 m=6
